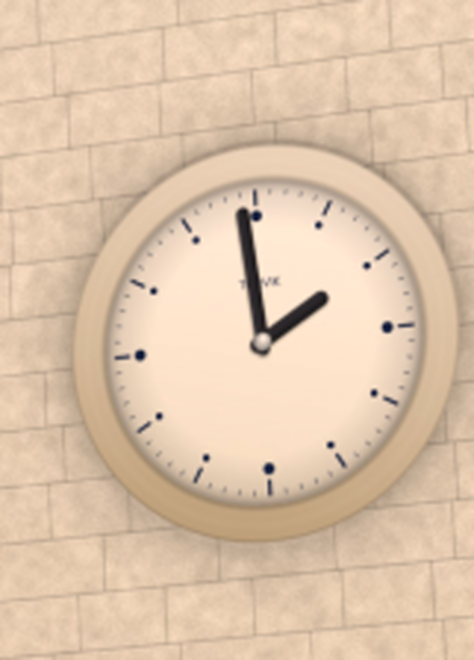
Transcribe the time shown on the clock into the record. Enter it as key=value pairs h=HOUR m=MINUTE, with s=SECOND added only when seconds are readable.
h=1 m=59
